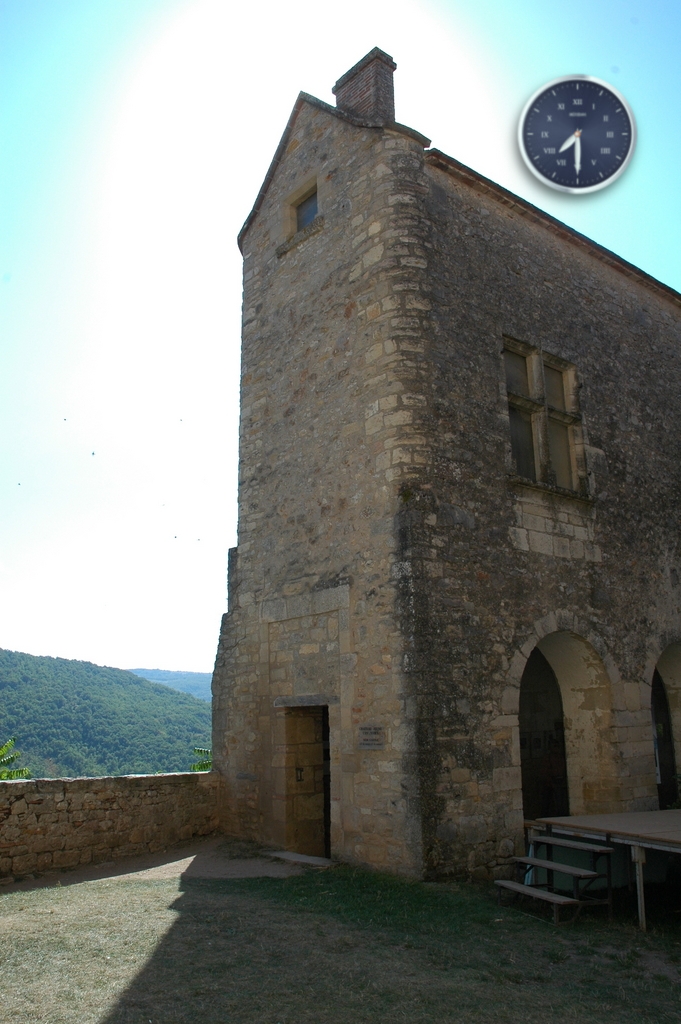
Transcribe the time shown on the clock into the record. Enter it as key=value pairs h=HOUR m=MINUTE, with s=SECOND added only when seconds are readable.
h=7 m=30
